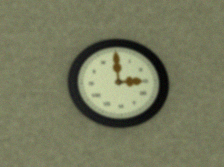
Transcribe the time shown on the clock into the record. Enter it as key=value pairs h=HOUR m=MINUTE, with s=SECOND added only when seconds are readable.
h=3 m=0
